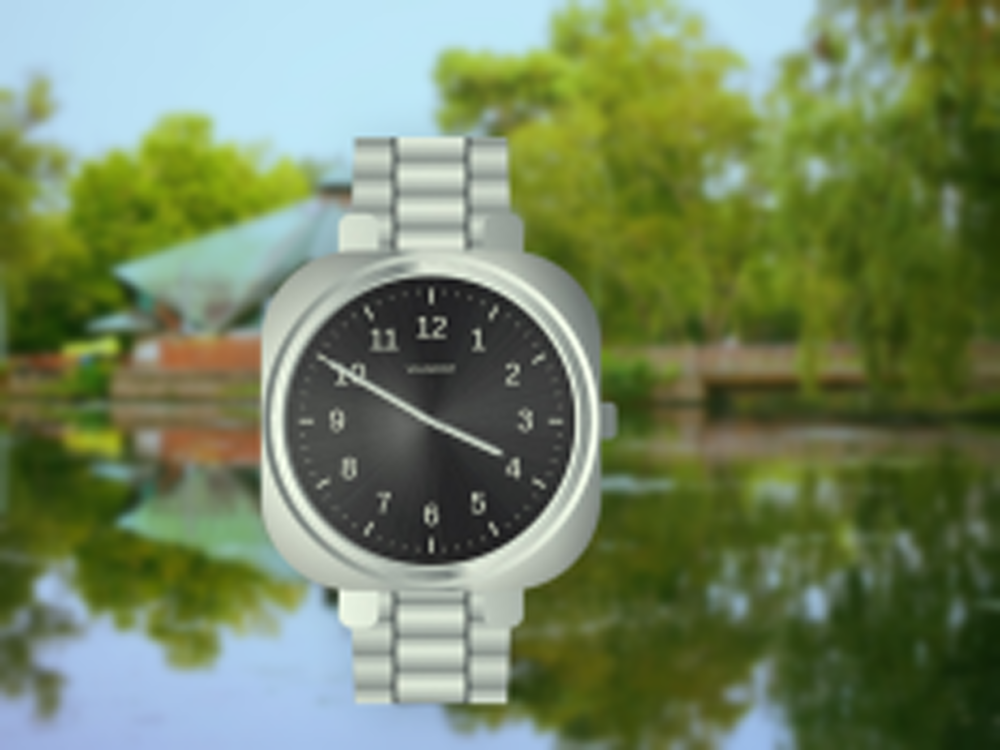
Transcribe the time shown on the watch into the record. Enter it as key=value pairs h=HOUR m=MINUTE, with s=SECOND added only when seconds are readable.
h=3 m=50
